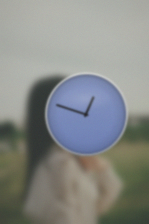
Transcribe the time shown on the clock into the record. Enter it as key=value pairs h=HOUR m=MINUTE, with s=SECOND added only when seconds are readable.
h=12 m=48
